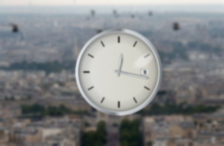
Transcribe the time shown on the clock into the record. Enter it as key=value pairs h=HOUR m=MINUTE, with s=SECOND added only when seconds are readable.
h=12 m=17
